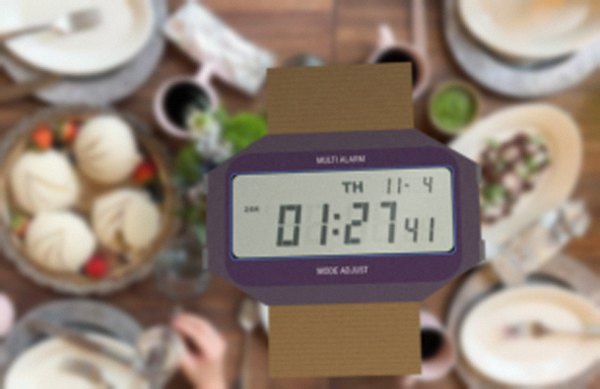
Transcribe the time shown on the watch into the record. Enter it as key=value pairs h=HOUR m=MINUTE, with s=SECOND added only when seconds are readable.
h=1 m=27 s=41
